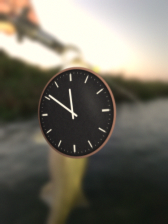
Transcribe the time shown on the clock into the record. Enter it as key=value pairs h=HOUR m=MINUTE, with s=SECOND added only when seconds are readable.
h=11 m=51
